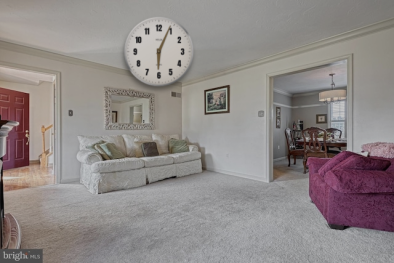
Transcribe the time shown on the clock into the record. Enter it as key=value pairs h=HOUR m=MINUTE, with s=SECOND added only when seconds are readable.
h=6 m=4
